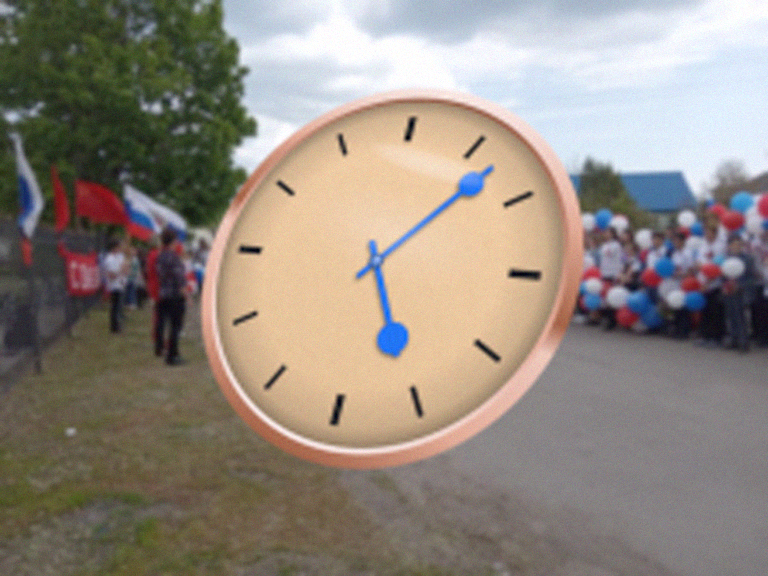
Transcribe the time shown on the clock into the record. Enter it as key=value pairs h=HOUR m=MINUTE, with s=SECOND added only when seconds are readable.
h=5 m=7
